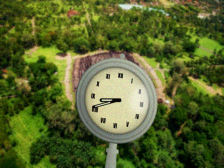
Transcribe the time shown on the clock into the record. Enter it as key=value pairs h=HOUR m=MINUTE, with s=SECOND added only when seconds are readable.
h=8 m=41
